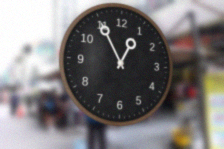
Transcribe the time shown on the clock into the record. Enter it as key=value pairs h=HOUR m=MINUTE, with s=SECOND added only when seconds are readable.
h=12 m=55
